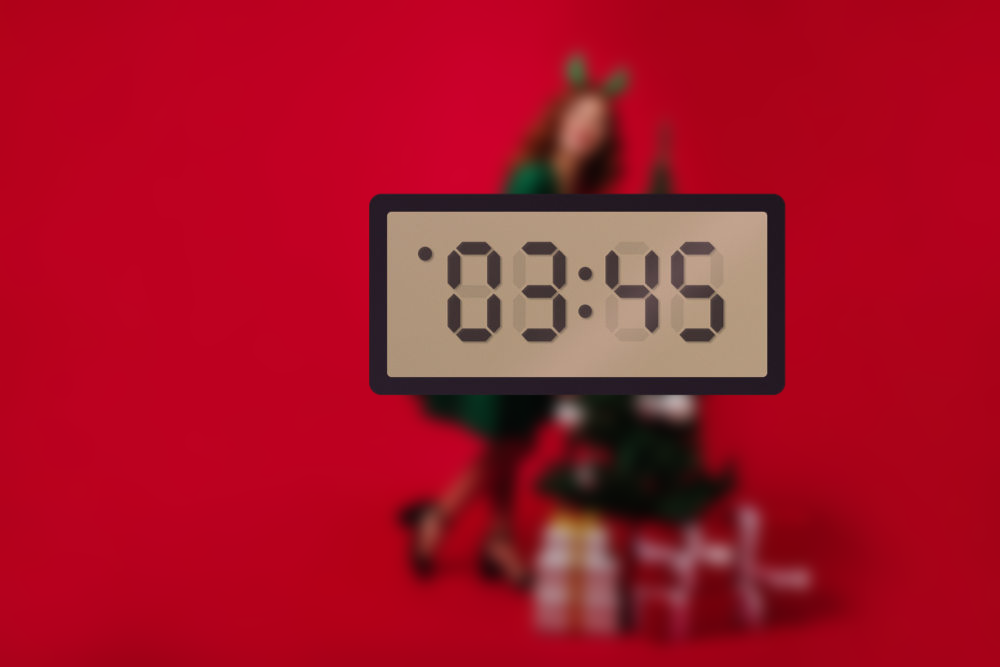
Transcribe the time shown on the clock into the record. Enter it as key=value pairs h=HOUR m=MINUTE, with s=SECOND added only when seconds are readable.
h=3 m=45
